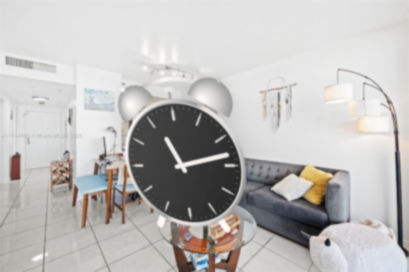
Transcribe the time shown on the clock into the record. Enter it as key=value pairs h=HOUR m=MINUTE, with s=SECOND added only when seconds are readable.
h=11 m=13
